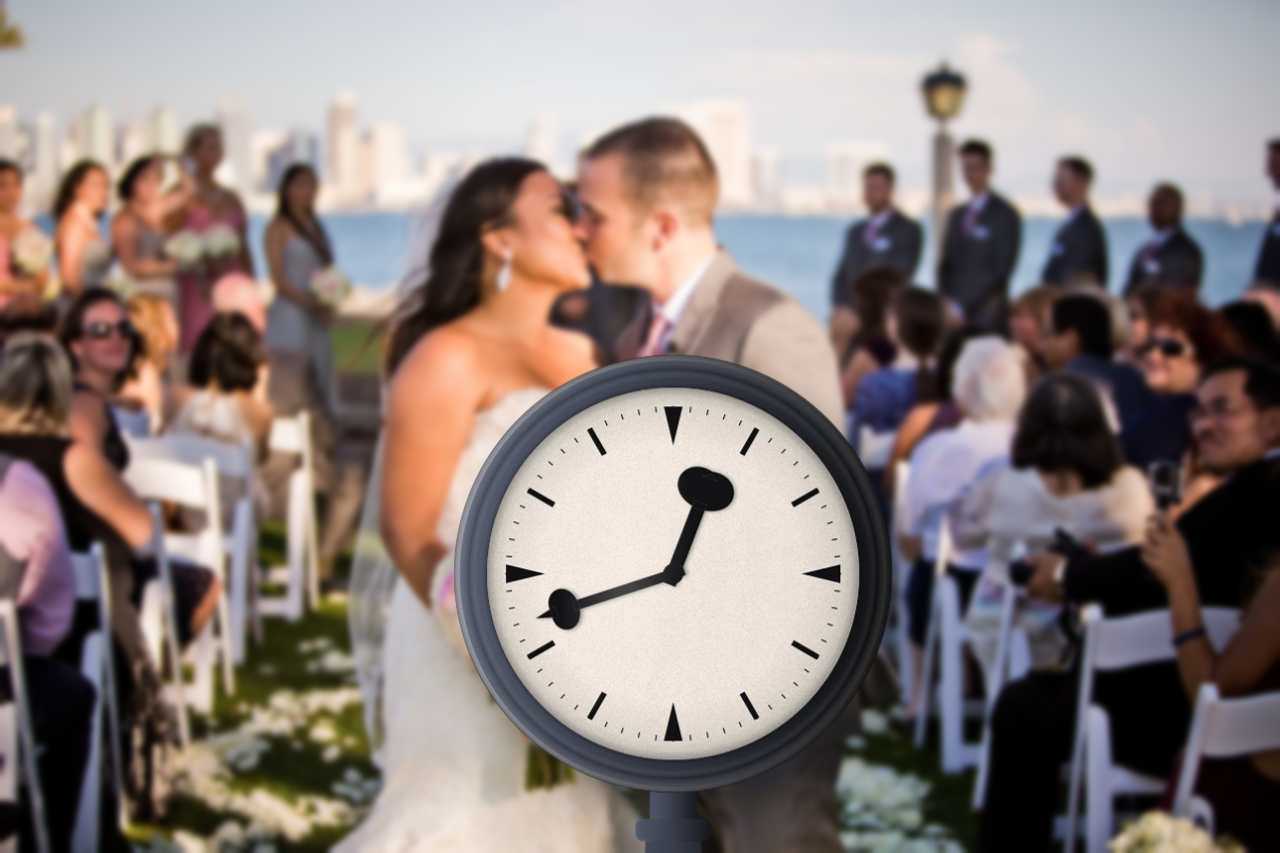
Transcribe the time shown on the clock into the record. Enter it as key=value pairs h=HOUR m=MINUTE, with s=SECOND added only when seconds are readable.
h=12 m=42
